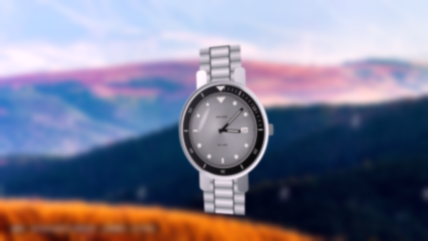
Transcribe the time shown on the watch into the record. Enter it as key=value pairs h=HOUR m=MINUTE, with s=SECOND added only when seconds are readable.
h=3 m=8
